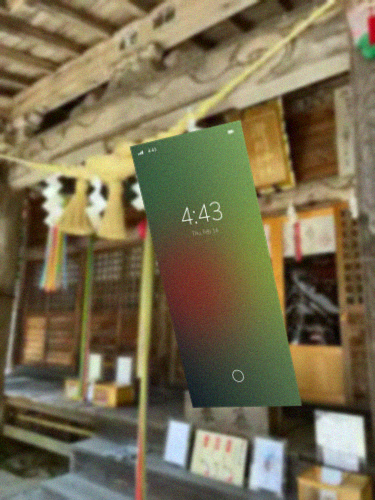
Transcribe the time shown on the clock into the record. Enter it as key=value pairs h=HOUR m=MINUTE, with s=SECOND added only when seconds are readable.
h=4 m=43
